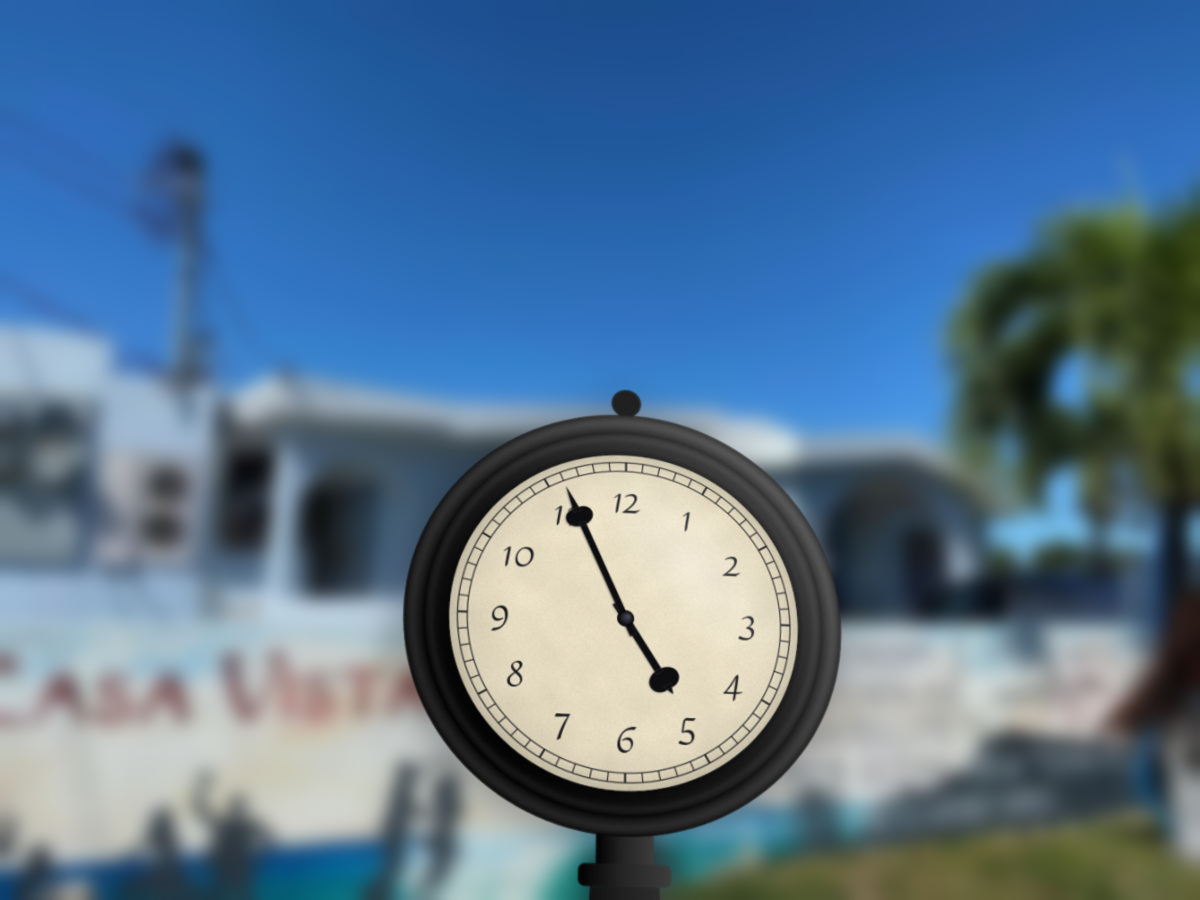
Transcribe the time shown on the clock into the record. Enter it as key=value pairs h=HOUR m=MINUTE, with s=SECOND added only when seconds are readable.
h=4 m=56
